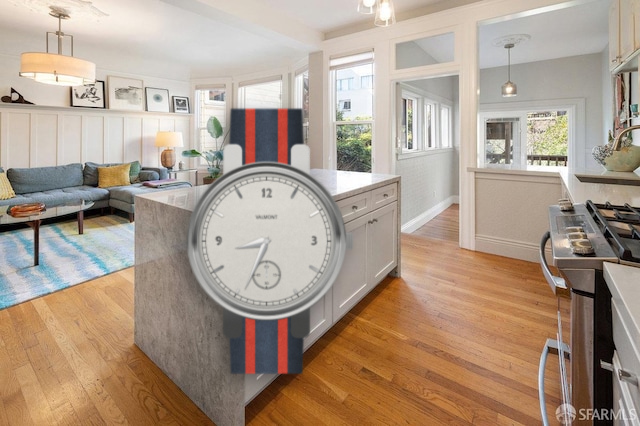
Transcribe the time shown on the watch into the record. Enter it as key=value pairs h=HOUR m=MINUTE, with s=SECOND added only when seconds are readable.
h=8 m=34
